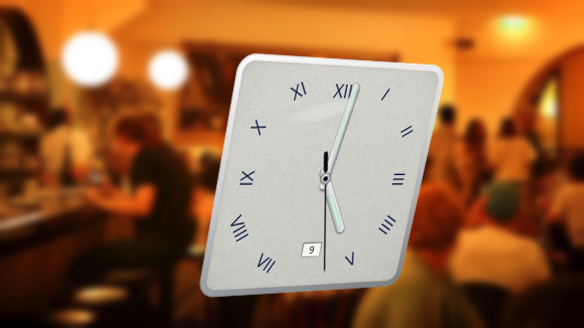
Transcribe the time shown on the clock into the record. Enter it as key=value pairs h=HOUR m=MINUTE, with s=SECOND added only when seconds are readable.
h=5 m=1 s=28
